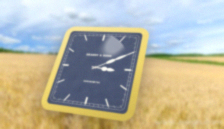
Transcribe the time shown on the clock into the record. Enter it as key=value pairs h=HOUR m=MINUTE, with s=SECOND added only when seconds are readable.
h=3 m=10
